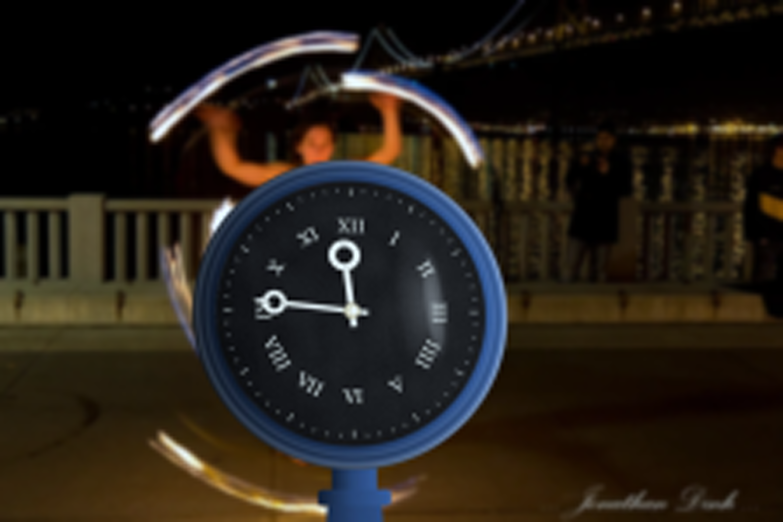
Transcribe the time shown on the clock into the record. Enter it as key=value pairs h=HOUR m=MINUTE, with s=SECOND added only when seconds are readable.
h=11 m=46
